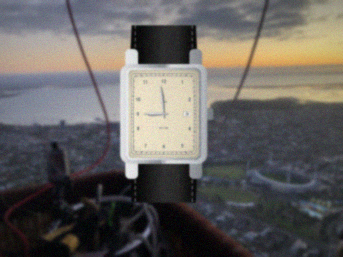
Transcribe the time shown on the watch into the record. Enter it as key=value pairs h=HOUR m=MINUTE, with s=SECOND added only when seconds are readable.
h=8 m=59
